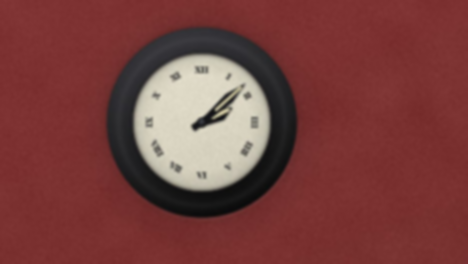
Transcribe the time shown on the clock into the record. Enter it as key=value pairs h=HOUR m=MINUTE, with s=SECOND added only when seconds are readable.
h=2 m=8
